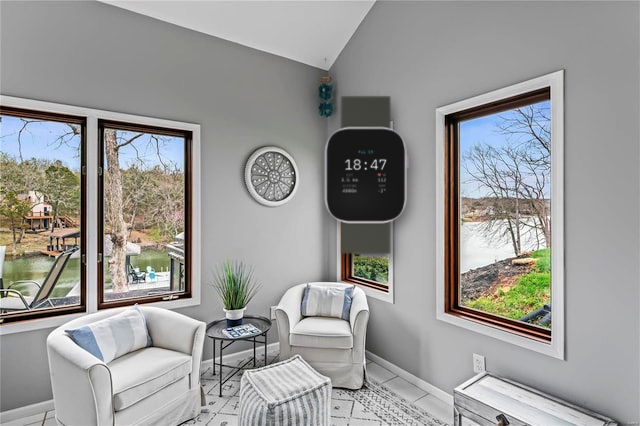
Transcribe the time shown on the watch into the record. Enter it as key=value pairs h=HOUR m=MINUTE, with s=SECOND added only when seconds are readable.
h=18 m=47
